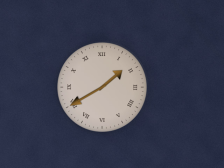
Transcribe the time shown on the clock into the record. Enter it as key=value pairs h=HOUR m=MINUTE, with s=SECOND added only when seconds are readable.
h=1 m=40
